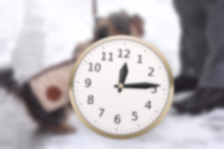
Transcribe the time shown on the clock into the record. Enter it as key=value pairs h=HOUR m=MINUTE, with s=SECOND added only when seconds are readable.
h=12 m=14
